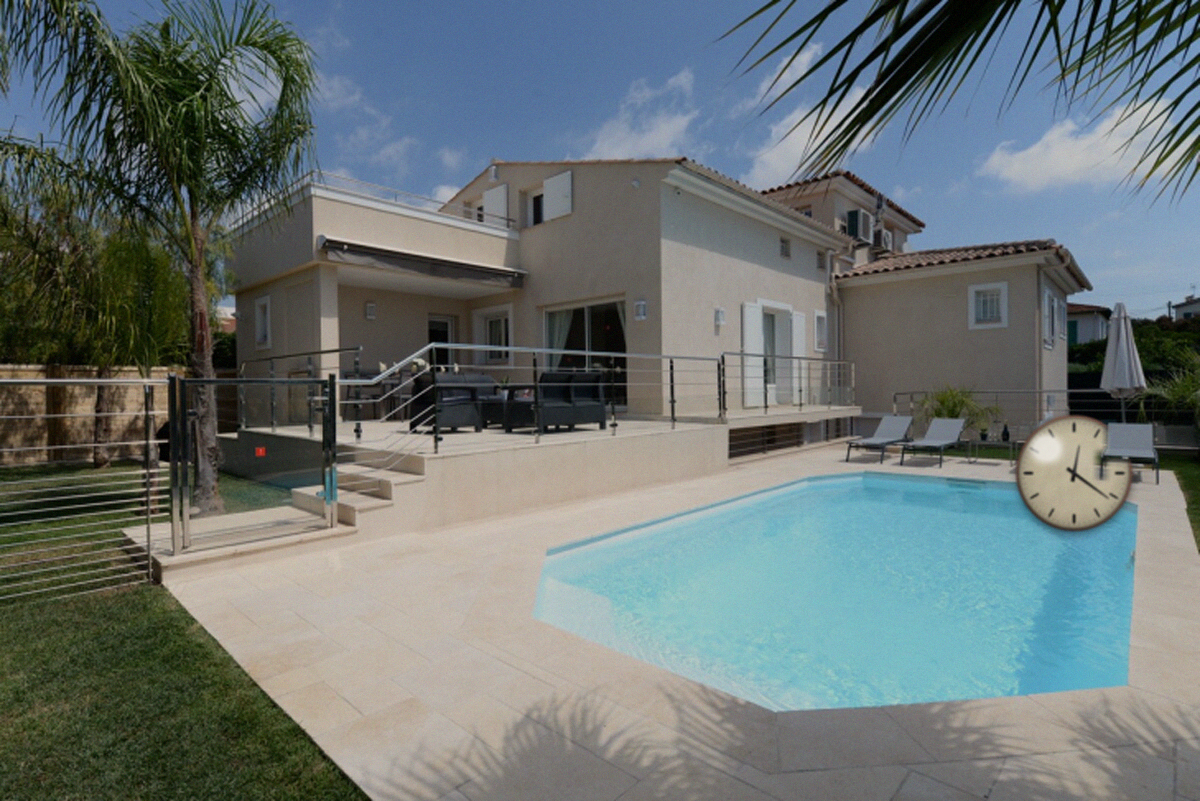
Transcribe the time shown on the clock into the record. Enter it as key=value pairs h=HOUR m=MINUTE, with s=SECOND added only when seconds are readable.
h=12 m=21
